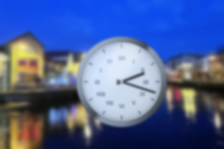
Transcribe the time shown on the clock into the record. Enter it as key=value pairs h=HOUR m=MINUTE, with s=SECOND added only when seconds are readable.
h=2 m=18
